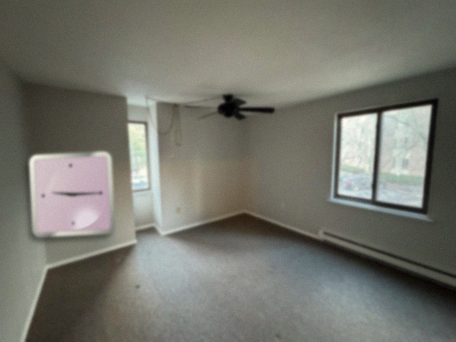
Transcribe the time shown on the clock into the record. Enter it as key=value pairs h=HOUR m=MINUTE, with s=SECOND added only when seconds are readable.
h=9 m=15
